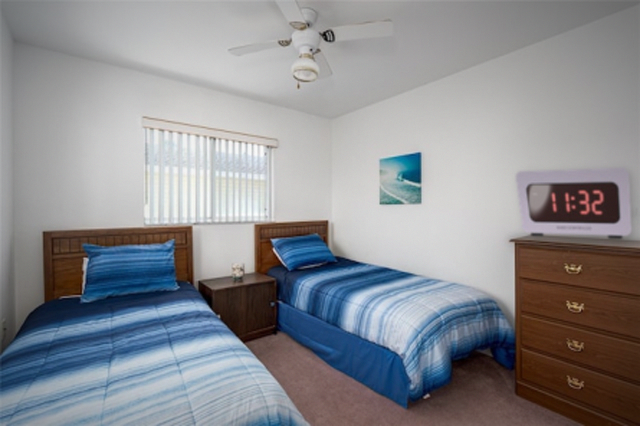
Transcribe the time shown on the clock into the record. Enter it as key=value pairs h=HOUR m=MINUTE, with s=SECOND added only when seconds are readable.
h=11 m=32
